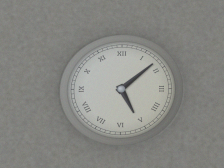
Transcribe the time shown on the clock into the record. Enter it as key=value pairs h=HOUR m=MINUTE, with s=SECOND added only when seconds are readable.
h=5 m=8
